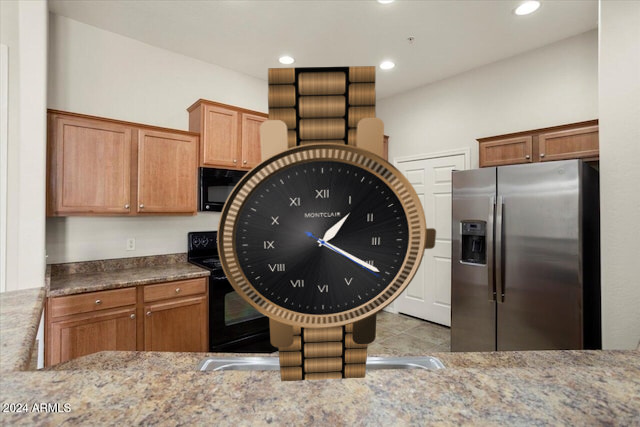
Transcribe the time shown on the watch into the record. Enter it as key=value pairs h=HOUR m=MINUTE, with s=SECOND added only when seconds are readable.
h=1 m=20 s=21
